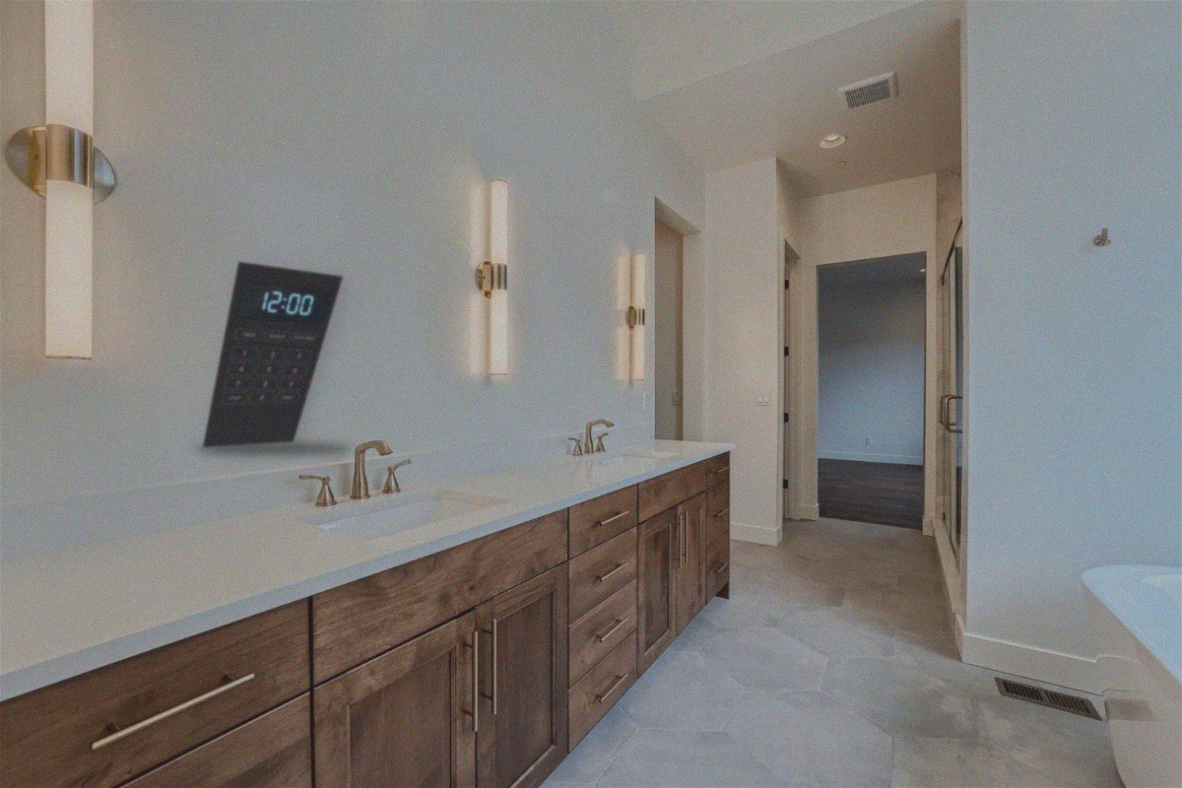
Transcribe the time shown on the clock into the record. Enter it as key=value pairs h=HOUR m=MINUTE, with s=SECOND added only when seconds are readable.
h=12 m=0
